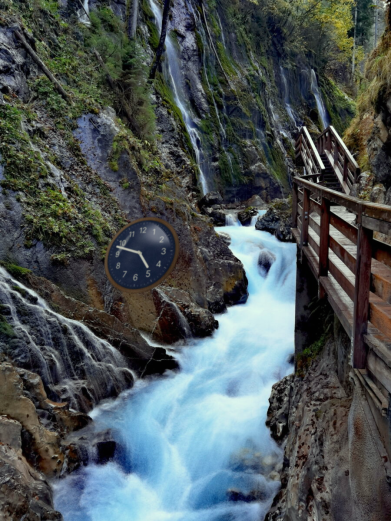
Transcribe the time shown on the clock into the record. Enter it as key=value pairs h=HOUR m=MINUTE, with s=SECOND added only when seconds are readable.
h=4 m=48
